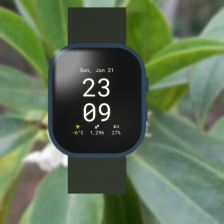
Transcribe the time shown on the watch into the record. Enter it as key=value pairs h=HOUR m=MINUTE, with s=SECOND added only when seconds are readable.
h=23 m=9
